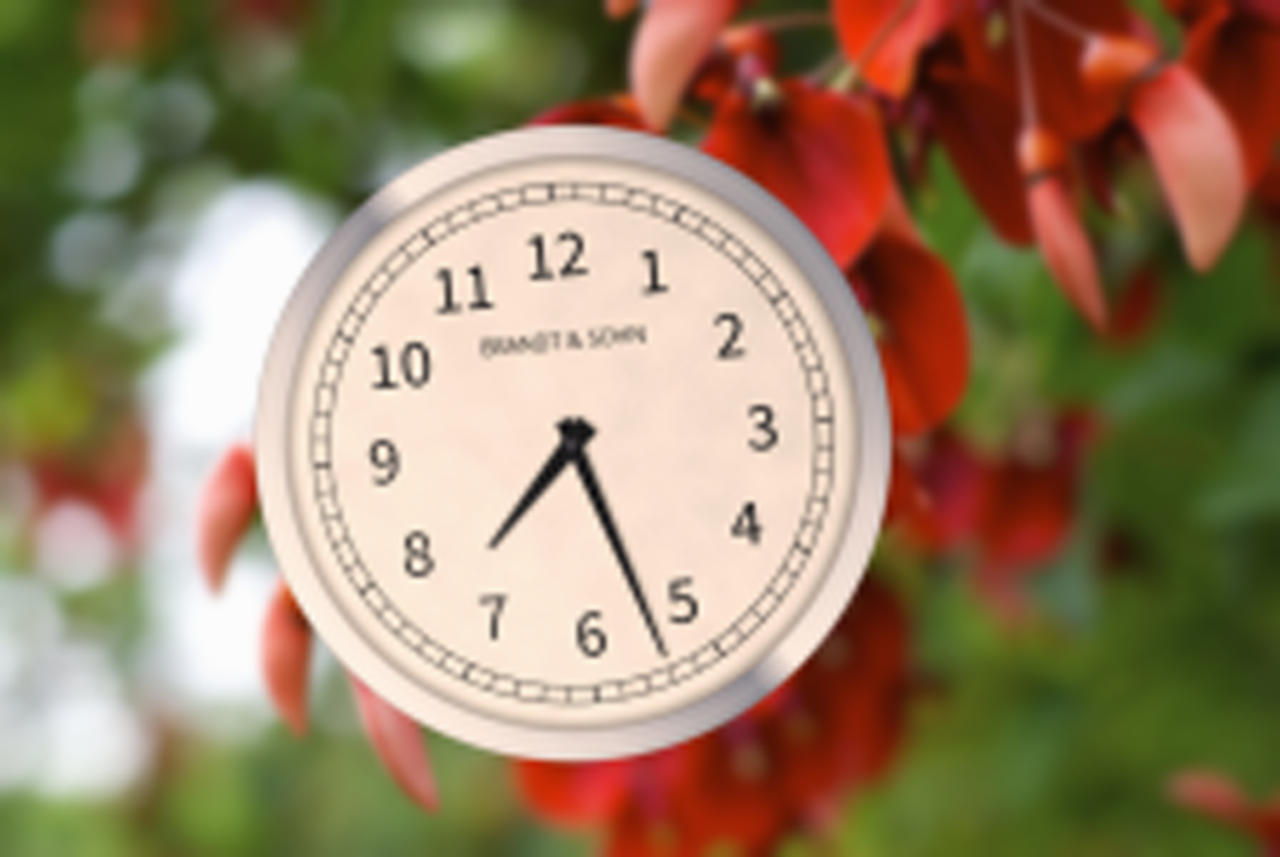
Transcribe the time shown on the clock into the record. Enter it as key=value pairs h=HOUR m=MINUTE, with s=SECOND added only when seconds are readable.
h=7 m=27
